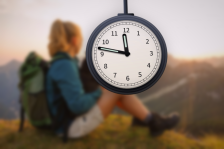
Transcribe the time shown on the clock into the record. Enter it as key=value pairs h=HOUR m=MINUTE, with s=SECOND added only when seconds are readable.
h=11 m=47
